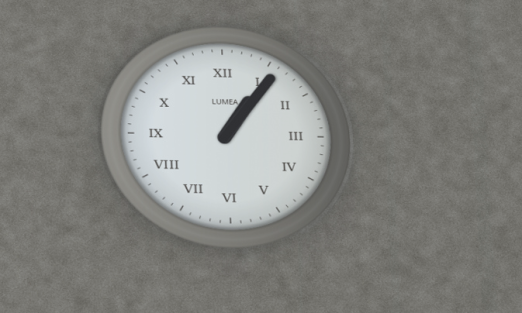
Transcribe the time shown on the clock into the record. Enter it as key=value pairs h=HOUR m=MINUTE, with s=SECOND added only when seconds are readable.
h=1 m=6
